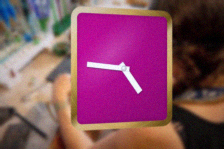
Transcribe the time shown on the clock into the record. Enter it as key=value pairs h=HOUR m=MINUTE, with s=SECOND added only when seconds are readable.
h=4 m=46
